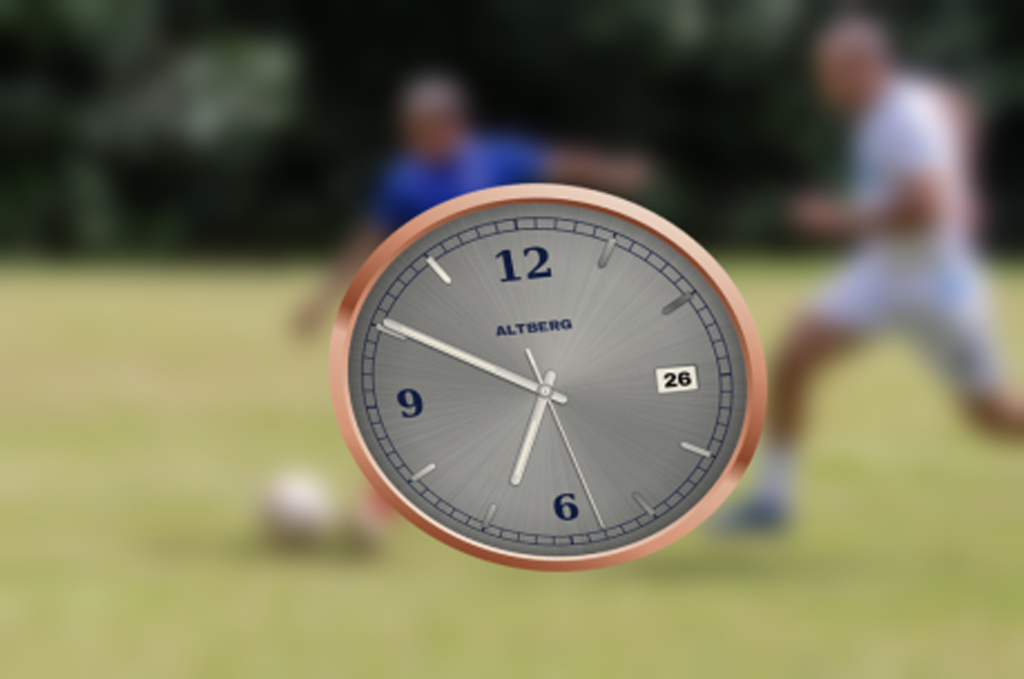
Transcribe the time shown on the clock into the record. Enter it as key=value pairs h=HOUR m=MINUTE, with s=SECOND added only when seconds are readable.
h=6 m=50 s=28
